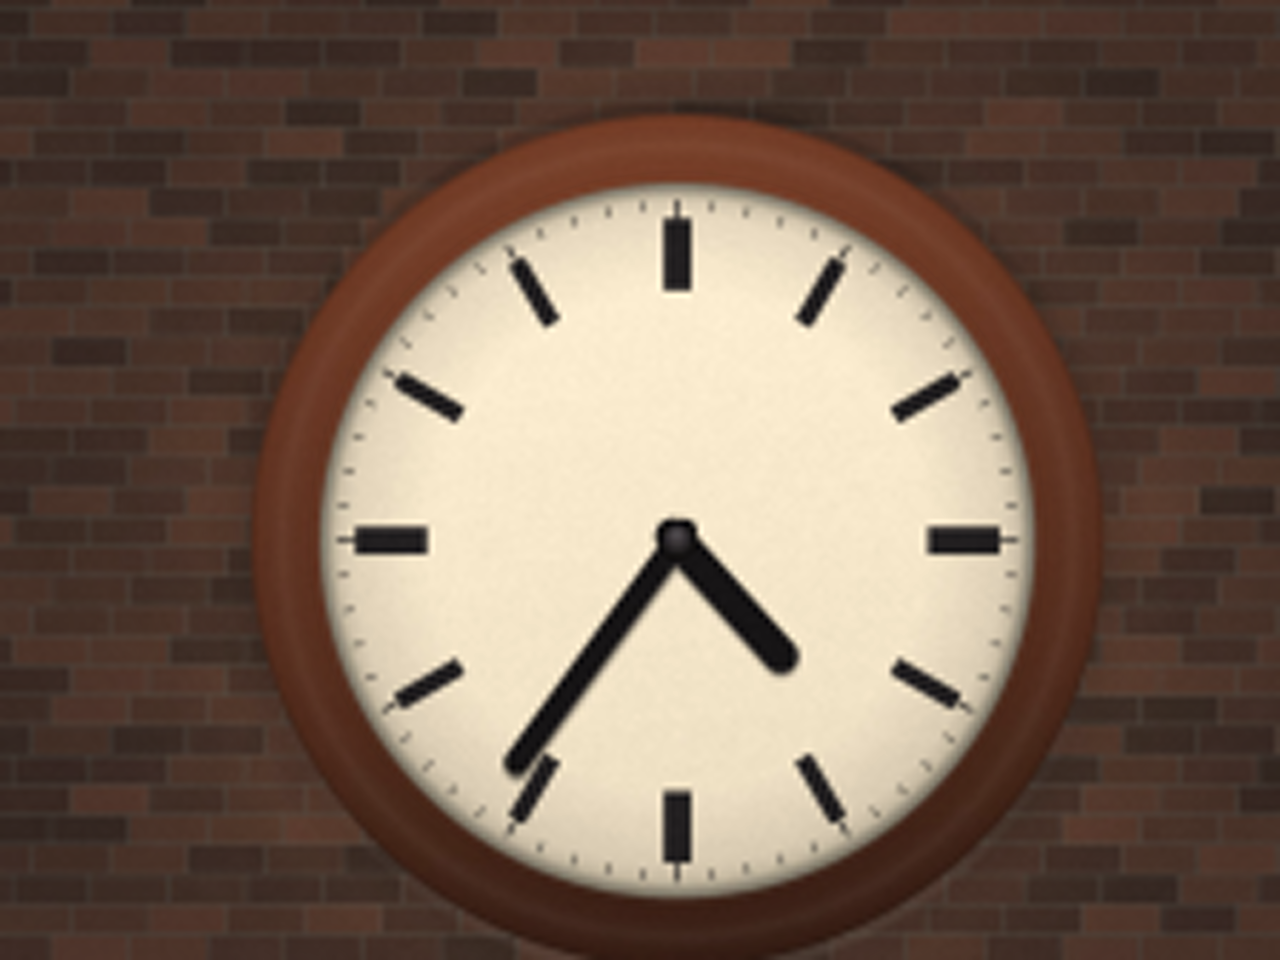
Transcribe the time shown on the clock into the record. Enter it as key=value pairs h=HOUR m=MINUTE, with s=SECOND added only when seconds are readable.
h=4 m=36
